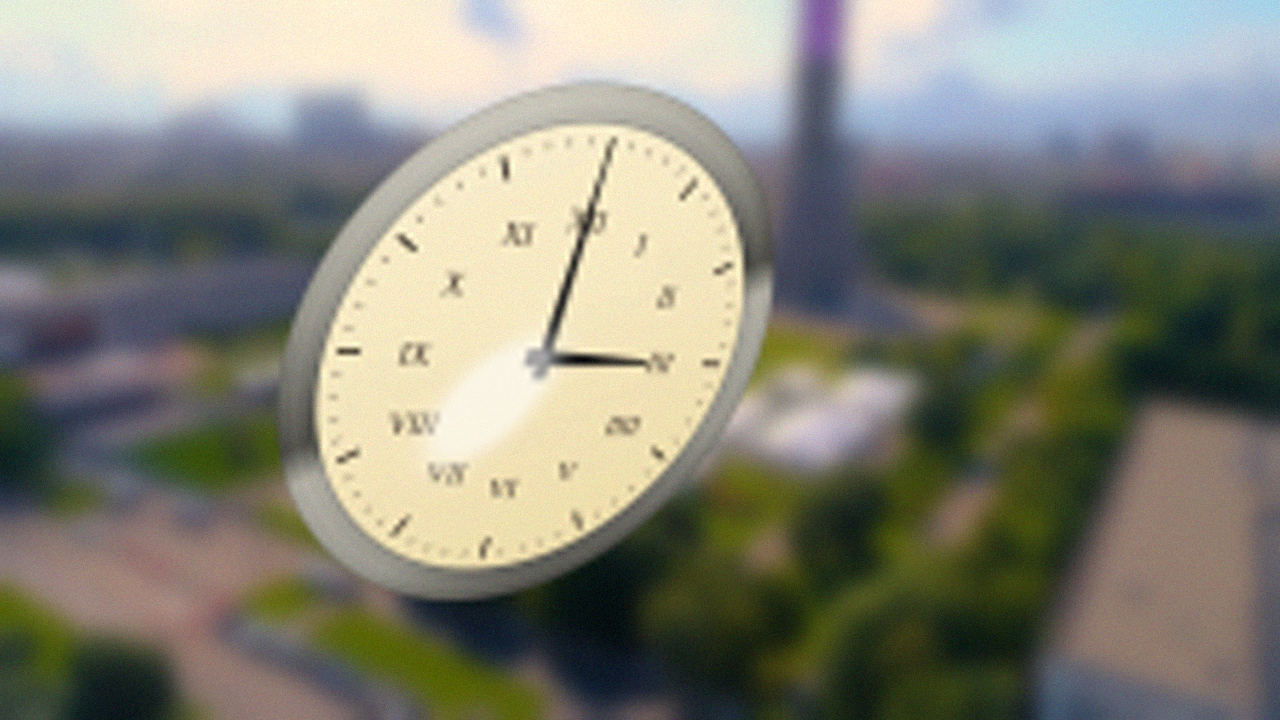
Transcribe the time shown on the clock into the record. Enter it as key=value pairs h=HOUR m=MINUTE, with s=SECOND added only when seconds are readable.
h=3 m=0
